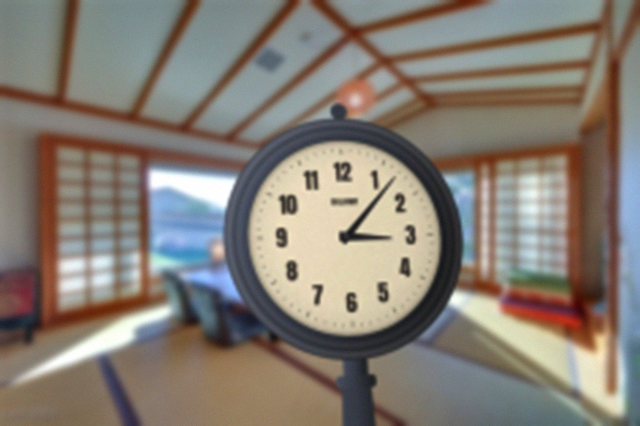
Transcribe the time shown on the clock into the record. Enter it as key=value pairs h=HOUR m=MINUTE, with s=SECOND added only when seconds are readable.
h=3 m=7
